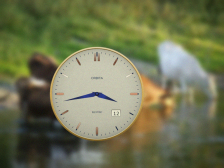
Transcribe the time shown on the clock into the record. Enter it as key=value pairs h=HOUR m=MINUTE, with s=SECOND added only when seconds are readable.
h=3 m=43
